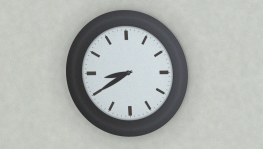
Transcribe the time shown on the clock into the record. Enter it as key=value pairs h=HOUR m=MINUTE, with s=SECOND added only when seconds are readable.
h=8 m=40
